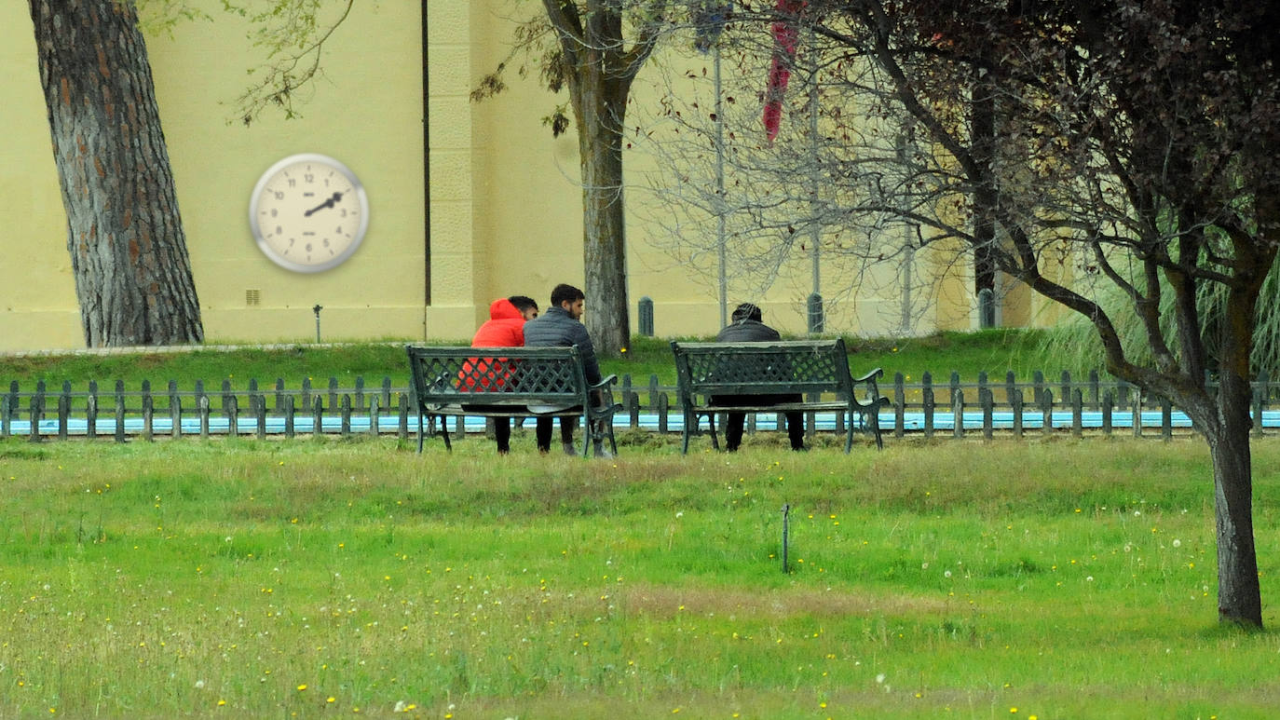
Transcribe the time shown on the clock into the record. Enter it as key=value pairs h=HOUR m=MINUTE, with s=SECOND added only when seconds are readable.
h=2 m=10
